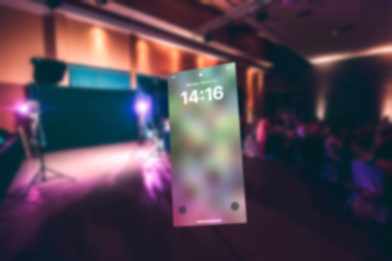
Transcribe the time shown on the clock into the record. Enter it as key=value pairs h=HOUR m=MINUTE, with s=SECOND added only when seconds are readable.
h=14 m=16
